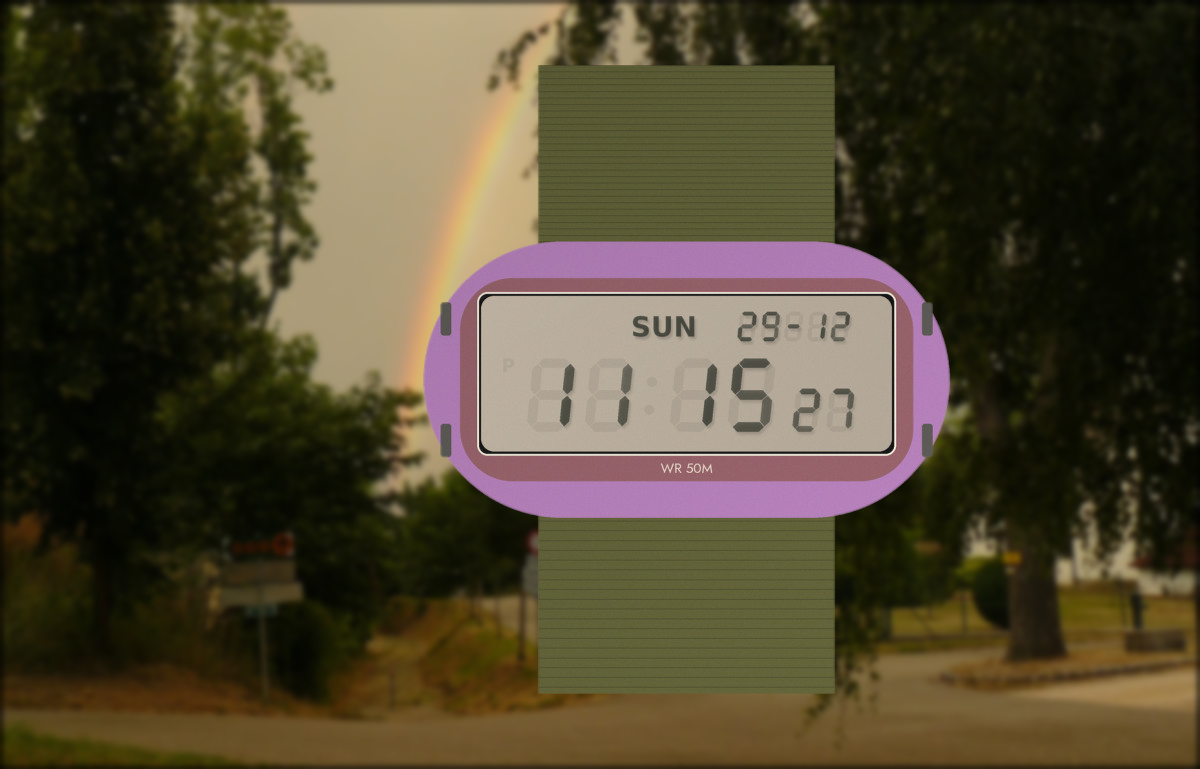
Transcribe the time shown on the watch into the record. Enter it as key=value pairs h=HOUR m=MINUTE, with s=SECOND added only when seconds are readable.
h=11 m=15 s=27
